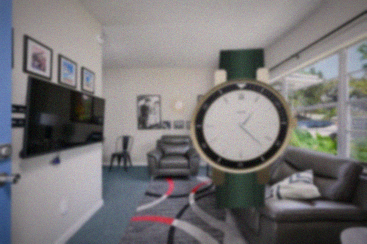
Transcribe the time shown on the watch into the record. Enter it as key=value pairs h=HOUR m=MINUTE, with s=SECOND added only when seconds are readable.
h=1 m=23
